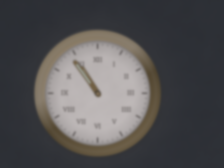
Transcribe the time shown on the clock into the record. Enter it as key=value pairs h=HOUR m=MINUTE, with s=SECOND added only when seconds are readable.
h=10 m=54
